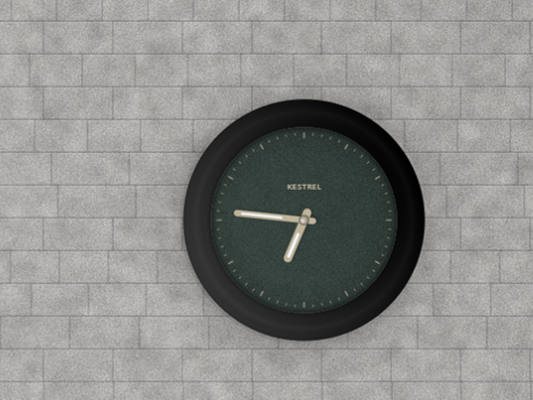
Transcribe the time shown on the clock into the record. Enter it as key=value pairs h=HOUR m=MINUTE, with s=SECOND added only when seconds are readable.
h=6 m=46
